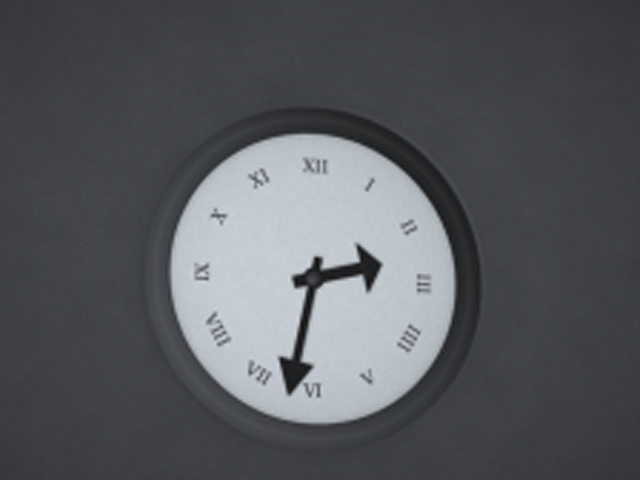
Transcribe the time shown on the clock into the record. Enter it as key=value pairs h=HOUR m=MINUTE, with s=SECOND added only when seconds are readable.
h=2 m=32
